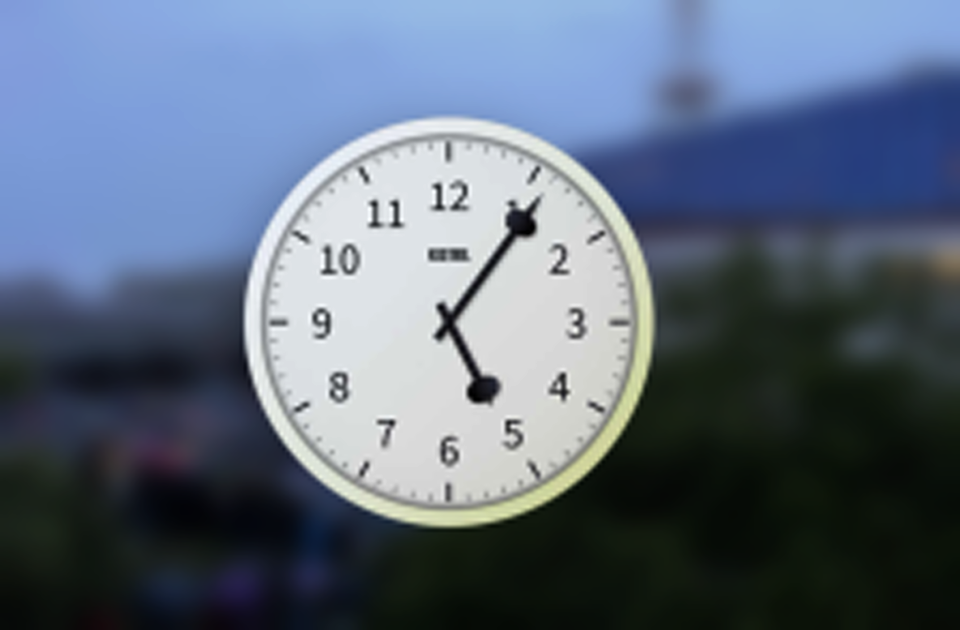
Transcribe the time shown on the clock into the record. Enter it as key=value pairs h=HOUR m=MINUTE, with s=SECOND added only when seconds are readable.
h=5 m=6
